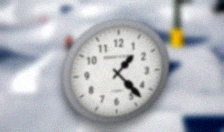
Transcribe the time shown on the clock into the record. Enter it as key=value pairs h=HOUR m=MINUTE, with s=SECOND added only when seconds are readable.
h=1 m=23
